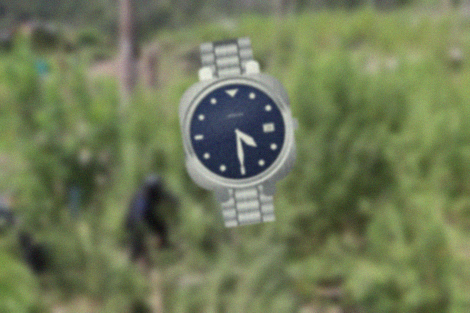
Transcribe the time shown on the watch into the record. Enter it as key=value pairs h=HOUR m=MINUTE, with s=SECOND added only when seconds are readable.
h=4 m=30
